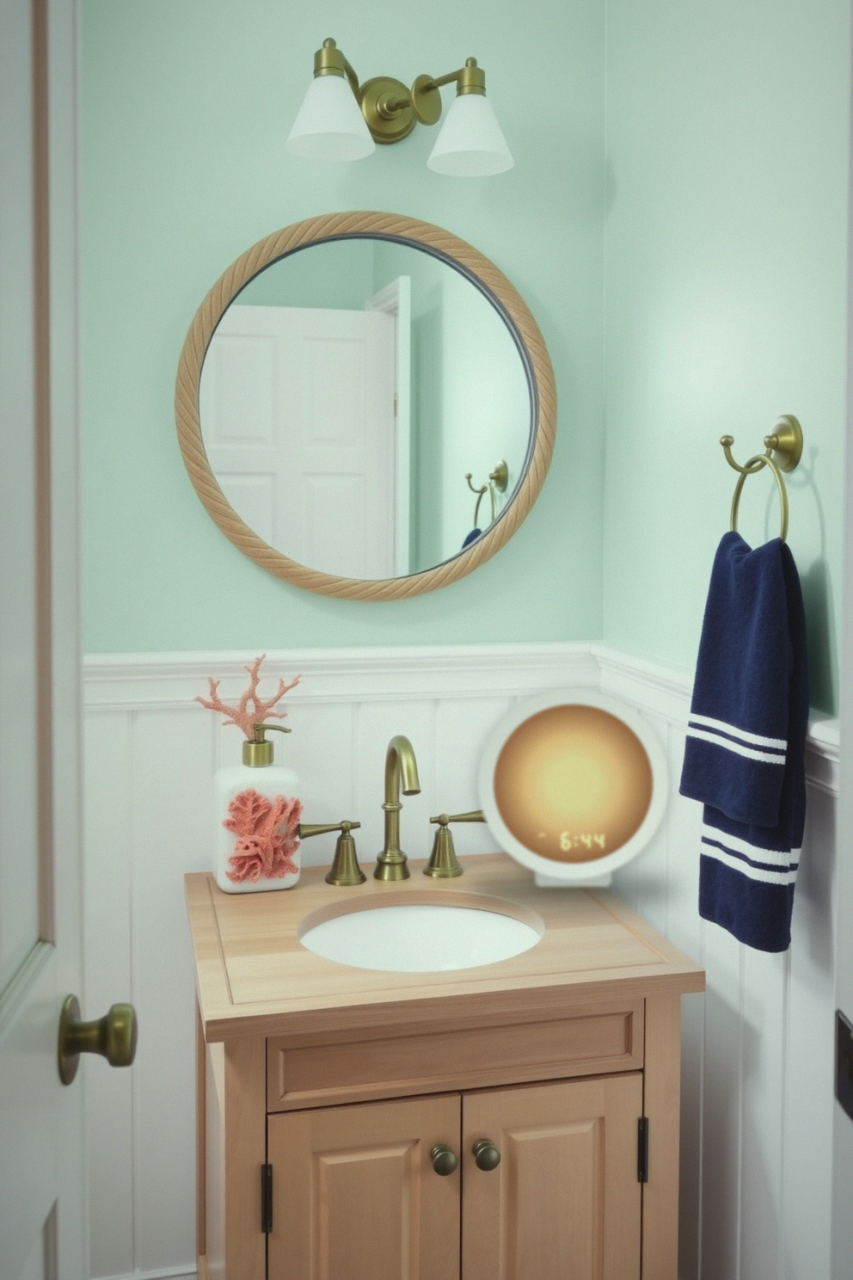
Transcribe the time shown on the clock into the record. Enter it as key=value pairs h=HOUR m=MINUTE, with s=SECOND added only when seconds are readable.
h=6 m=44
